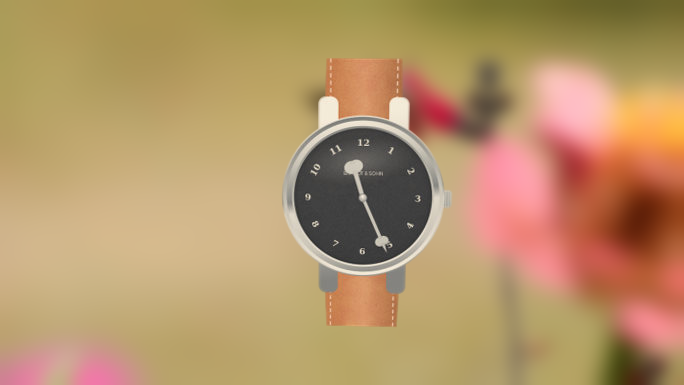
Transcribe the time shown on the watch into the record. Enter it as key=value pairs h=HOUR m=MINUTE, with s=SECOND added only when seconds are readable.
h=11 m=26
